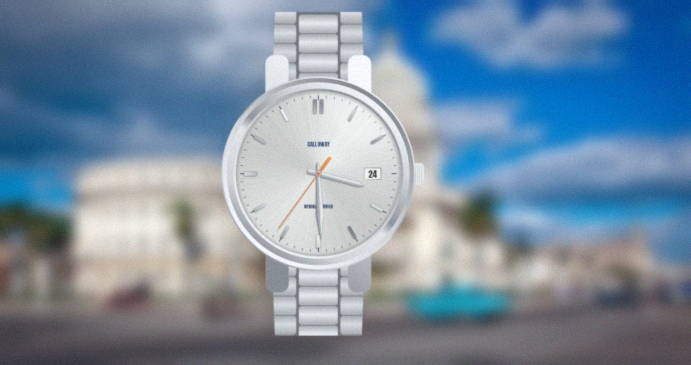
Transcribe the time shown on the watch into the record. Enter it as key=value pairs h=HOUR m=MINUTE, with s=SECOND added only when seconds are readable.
h=3 m=29 s=36
